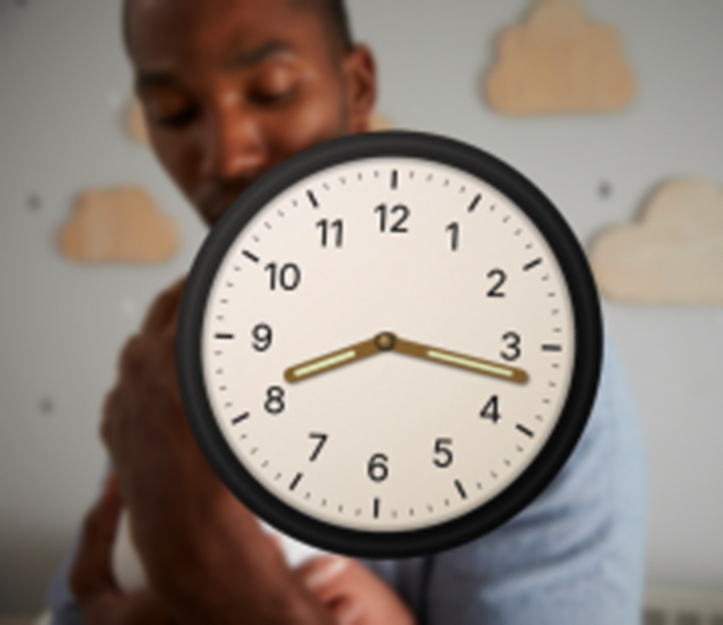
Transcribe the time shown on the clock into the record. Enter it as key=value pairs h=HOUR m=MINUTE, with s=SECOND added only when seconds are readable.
h=8 m=17
